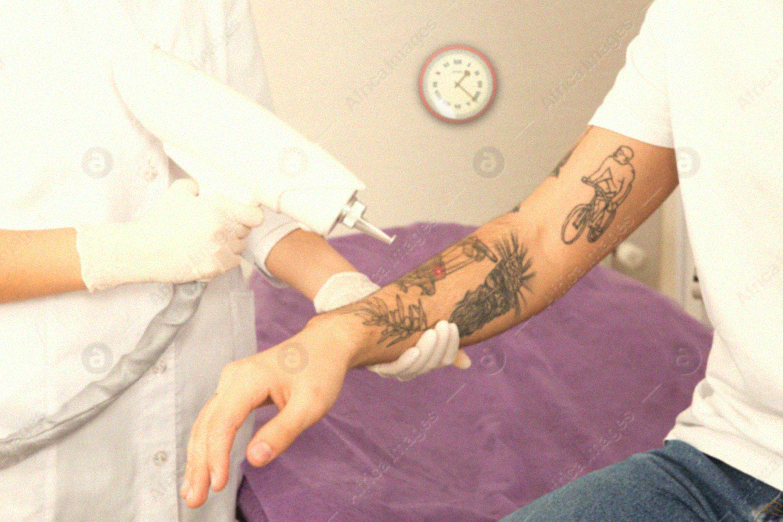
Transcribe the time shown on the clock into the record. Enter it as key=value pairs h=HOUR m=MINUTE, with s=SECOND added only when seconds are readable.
h=1 m=22
